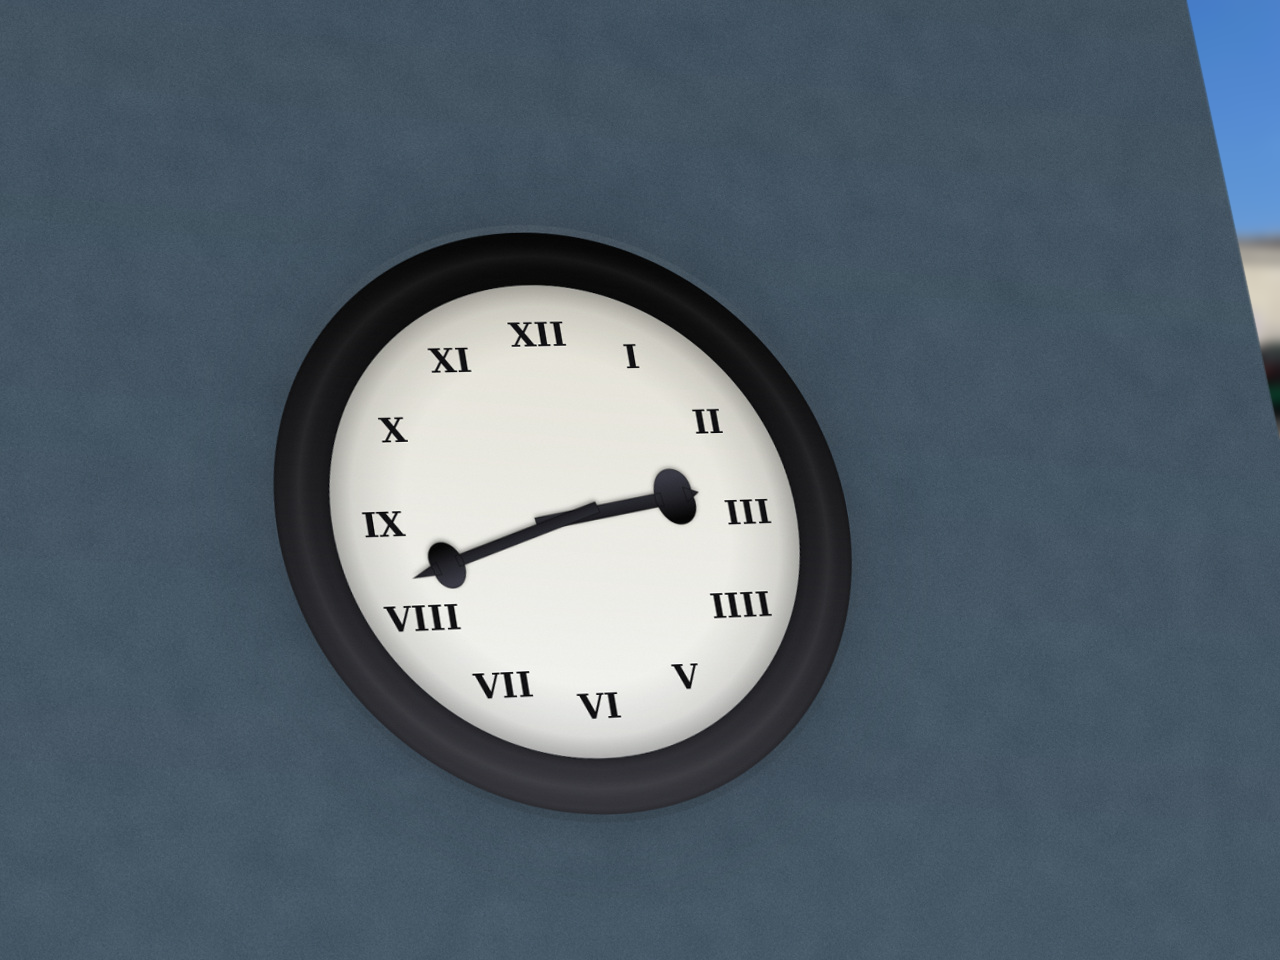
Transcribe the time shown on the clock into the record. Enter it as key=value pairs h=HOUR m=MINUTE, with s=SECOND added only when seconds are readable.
h=2 m=42
